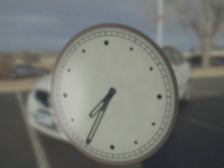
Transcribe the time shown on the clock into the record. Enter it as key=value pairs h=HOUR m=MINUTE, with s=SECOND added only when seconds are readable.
h=7 m=35
